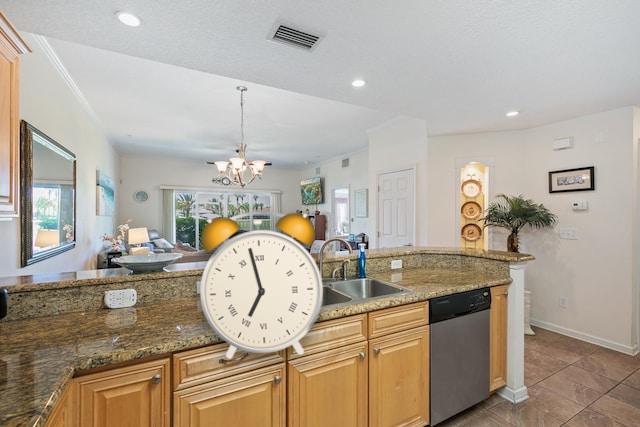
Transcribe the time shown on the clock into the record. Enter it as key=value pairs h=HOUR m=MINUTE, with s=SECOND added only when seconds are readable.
h=6 m=58
